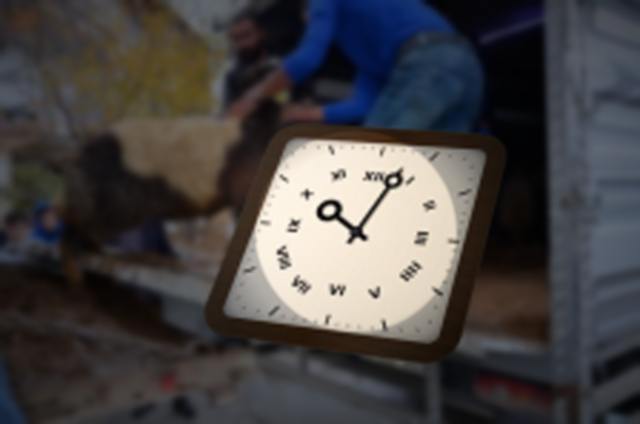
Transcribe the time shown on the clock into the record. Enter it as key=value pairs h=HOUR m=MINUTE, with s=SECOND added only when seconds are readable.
h=10 m=3
